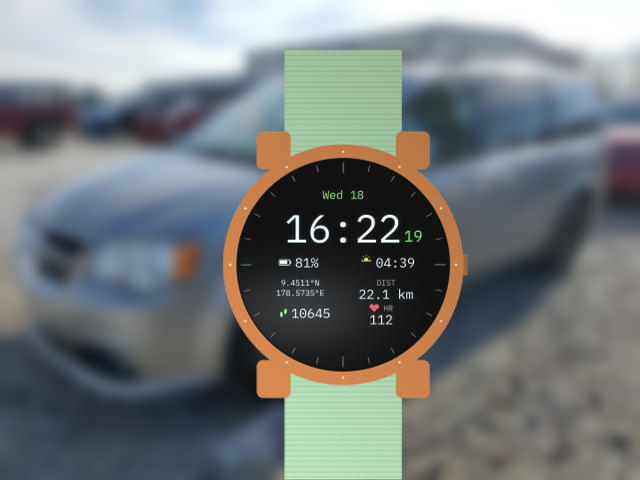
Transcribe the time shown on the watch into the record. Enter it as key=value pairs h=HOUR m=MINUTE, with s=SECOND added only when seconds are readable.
h=16 m=22 s=19
